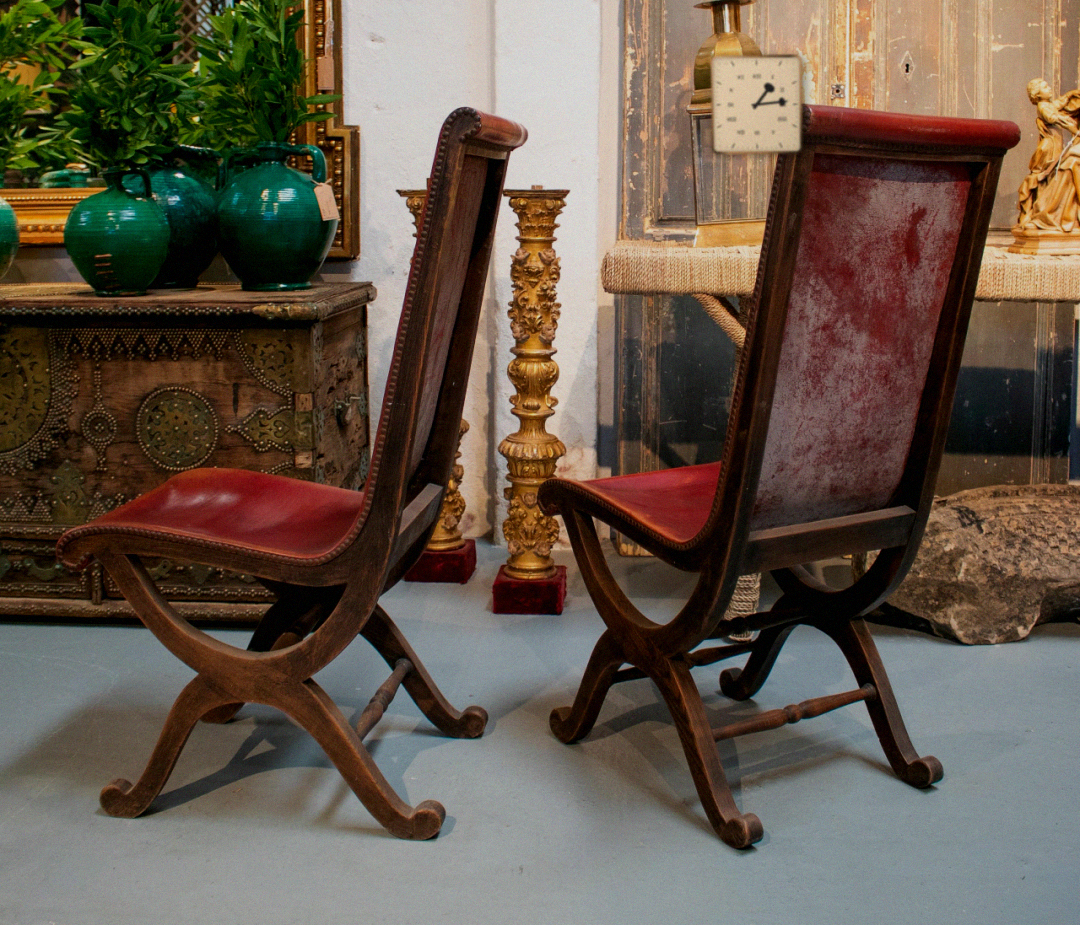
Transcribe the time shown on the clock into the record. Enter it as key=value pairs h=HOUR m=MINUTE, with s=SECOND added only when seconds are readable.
h=1 m=14
